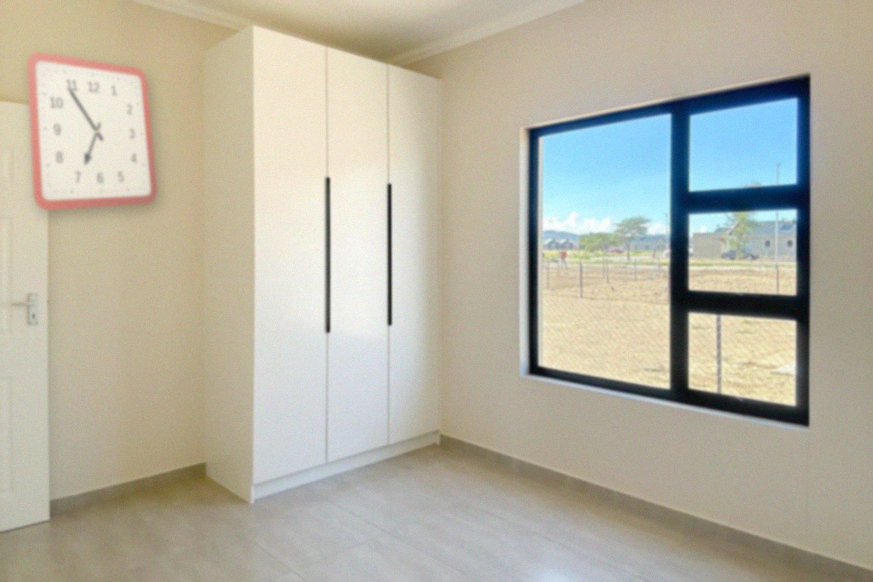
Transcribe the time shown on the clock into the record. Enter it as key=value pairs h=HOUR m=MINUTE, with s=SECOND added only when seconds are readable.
h=6 m=54
